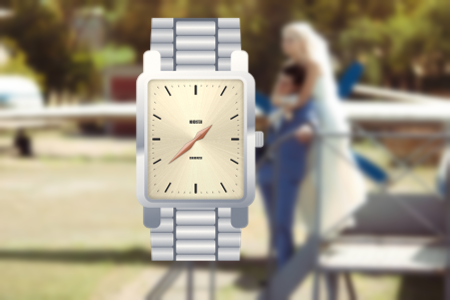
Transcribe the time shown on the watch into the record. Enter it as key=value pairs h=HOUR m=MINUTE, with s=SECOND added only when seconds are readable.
h=1 m=38
